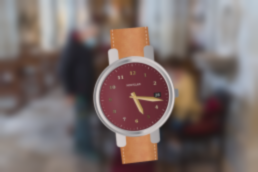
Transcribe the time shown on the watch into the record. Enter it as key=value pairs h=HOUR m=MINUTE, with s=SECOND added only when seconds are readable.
h=5 m=17
